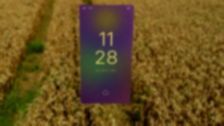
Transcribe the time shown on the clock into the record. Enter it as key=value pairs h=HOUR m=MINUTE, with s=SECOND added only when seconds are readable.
h=11 m=28
